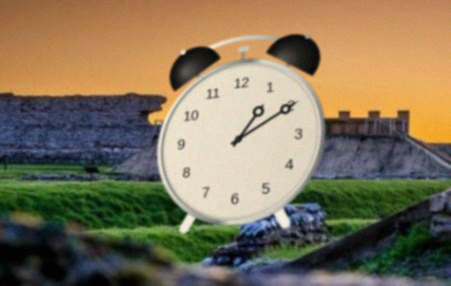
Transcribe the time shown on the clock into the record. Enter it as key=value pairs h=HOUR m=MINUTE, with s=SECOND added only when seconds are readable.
h=1 m=10
